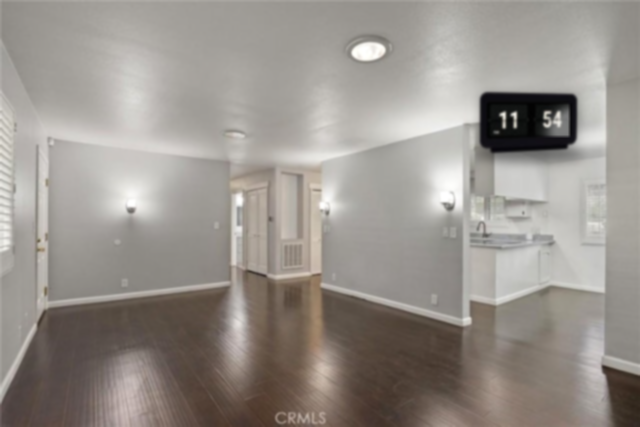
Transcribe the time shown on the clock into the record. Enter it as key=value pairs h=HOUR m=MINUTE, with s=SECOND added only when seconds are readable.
h=11 m=54
